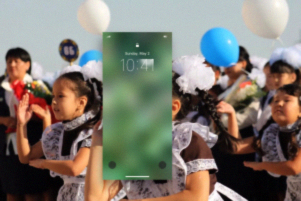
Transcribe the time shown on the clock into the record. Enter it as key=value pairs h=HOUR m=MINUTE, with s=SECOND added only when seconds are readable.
h=10 m=41
